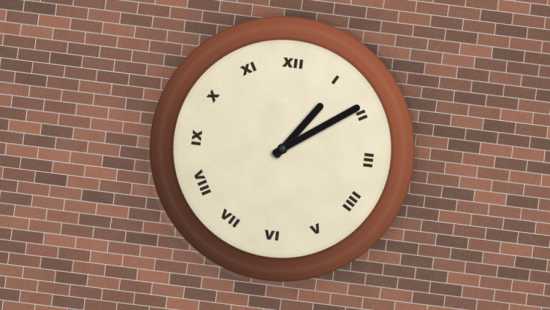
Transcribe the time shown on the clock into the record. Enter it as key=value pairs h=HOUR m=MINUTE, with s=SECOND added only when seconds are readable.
h=1 m=9
